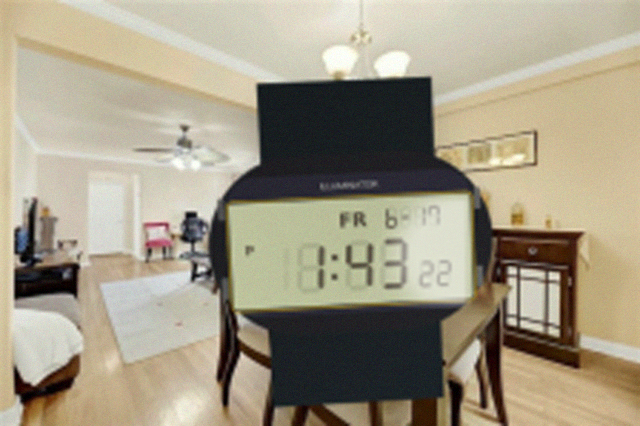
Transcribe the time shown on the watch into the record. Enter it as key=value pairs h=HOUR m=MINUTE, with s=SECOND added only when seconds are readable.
h=1 m=43 s=22
